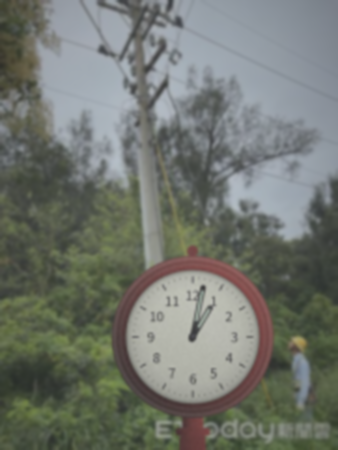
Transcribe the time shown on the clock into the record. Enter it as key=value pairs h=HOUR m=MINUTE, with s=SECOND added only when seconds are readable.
h=1 m=2
